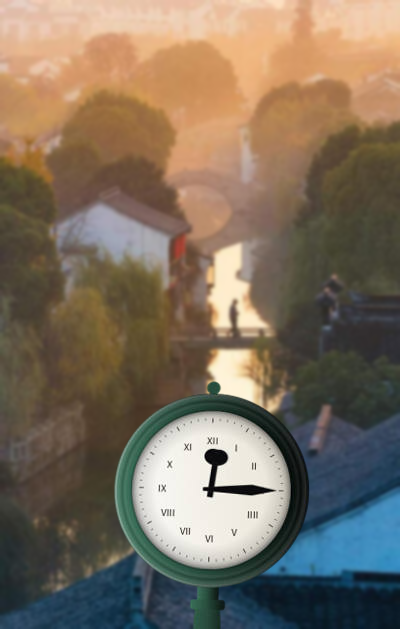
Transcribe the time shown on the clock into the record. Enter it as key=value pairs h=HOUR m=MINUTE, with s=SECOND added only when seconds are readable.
h=12 m=15
